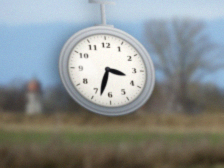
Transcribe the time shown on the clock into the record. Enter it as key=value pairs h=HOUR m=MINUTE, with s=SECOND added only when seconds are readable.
h=3 m=33
